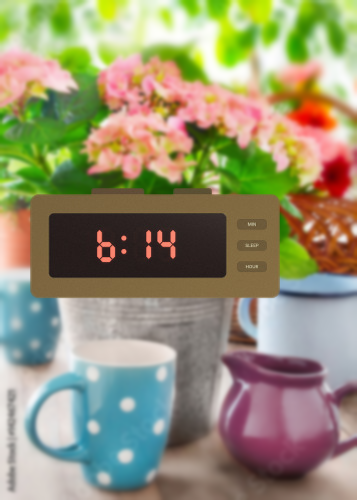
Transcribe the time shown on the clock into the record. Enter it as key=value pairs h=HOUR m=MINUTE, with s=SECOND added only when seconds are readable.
h=6 m=14
